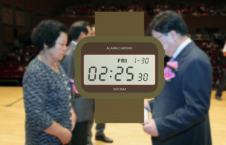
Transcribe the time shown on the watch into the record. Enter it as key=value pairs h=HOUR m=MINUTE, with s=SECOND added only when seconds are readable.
h=2 m=25 s=30
